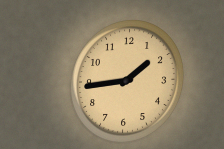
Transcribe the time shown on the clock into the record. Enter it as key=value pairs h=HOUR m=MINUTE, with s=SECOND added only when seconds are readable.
h=1 m=44
